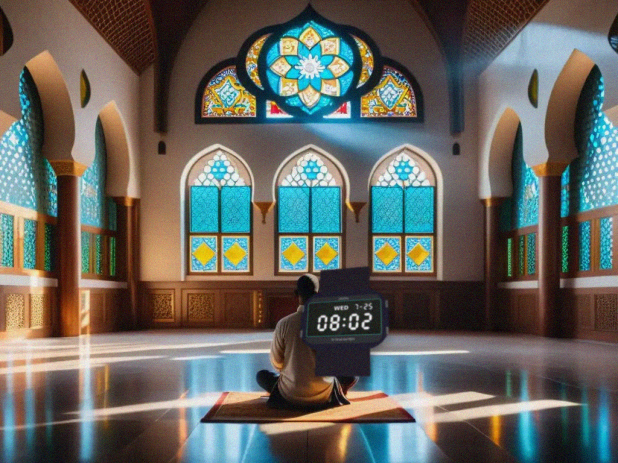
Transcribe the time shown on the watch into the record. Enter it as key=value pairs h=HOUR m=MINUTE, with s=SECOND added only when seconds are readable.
h=8 m=2
